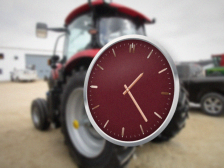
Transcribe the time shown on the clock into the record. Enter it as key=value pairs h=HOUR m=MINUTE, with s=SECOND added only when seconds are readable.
h=1 m=23
